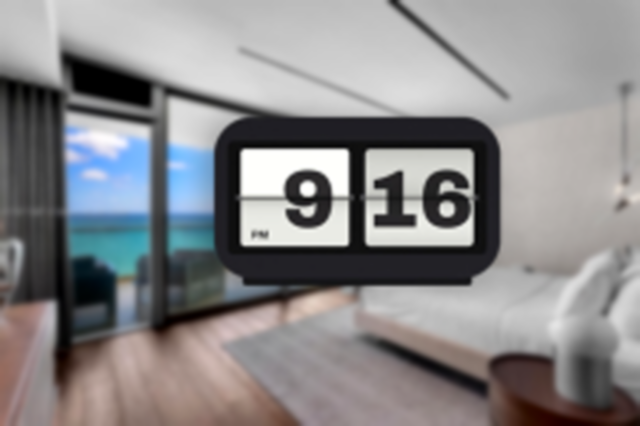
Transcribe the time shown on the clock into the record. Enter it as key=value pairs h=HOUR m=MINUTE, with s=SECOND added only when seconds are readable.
h=9 m=16
